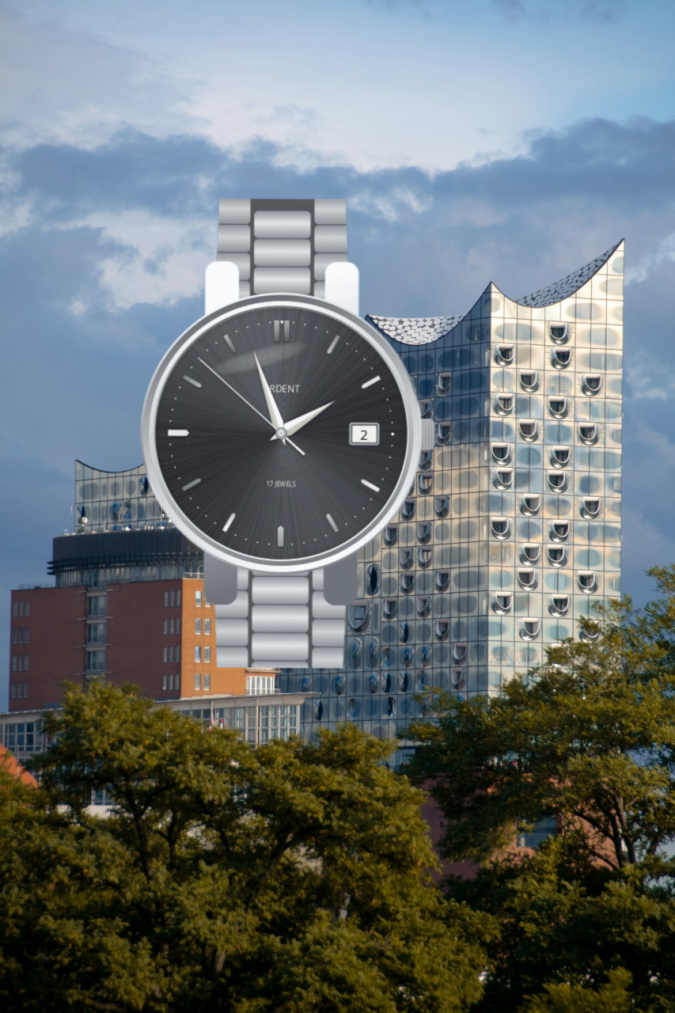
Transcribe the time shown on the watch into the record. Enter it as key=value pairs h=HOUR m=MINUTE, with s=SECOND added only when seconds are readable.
h=1 m=56 s=52
